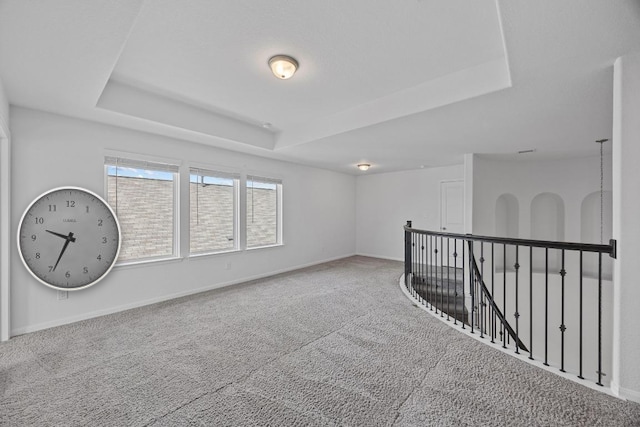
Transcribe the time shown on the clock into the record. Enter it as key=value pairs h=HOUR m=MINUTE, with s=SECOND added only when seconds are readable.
h=9 m=34
